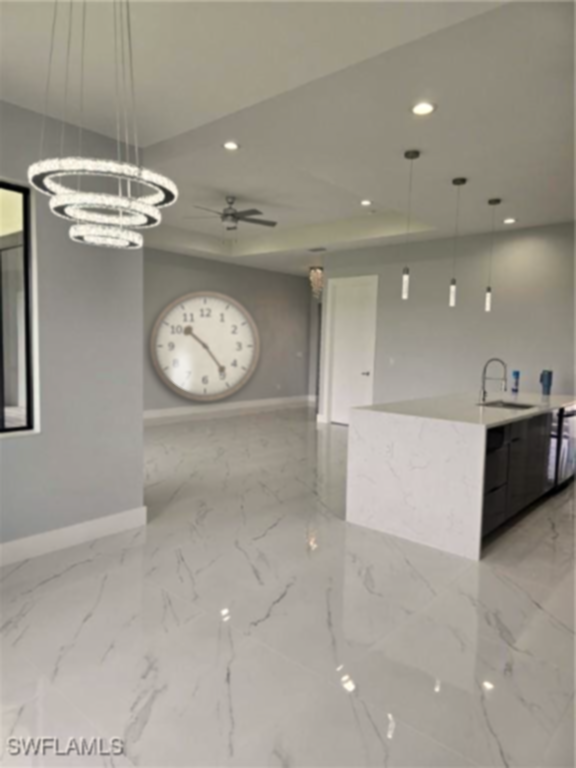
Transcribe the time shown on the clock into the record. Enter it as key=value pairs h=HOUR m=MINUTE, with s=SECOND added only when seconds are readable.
h=10 m=24
